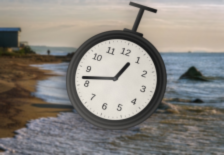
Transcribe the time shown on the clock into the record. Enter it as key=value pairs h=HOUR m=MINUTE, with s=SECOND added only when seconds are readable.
h=12 m=42
